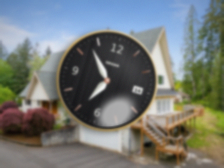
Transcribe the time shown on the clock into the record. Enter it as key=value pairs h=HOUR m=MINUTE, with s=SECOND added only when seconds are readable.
h=6 m=53
